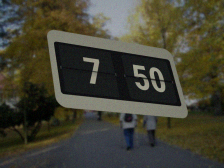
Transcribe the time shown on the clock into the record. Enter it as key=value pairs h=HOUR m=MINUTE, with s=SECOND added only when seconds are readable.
h=7 m=50
